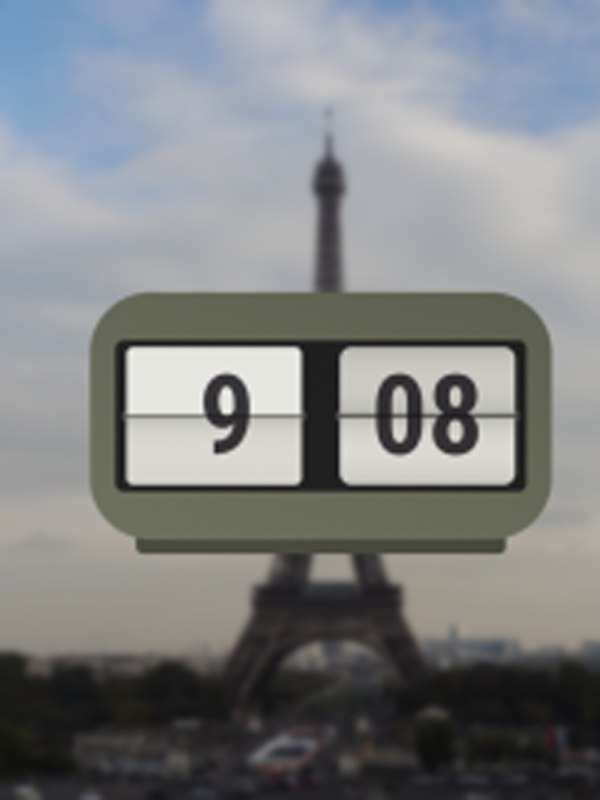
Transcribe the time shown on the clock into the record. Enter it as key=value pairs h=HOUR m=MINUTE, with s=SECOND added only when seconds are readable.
h=9 m=8
